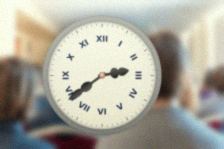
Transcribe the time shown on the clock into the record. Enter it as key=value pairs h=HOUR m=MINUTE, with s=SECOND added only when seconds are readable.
h=2 m=39
